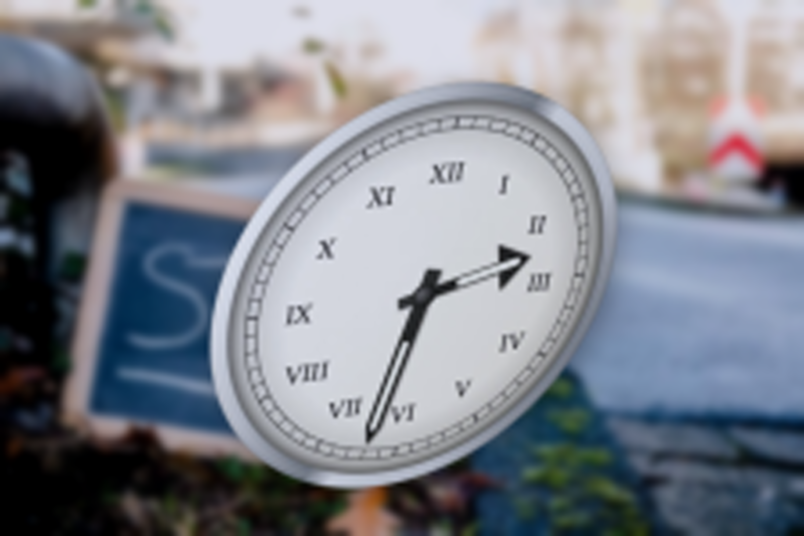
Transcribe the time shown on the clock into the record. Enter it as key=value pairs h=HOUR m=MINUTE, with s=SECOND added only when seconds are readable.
h=2 m=32
